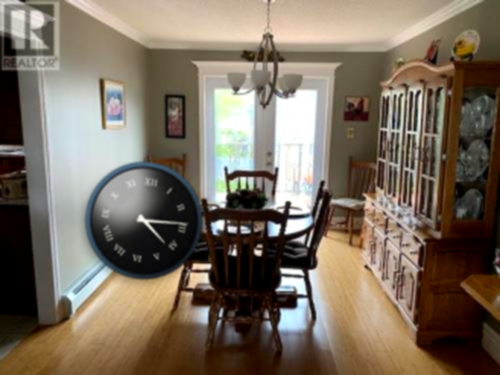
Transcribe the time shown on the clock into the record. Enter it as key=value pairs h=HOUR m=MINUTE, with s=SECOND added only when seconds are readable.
h=4 m=14
